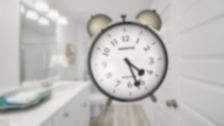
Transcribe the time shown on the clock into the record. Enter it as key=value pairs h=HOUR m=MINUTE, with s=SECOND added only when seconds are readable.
h=4 m=27
